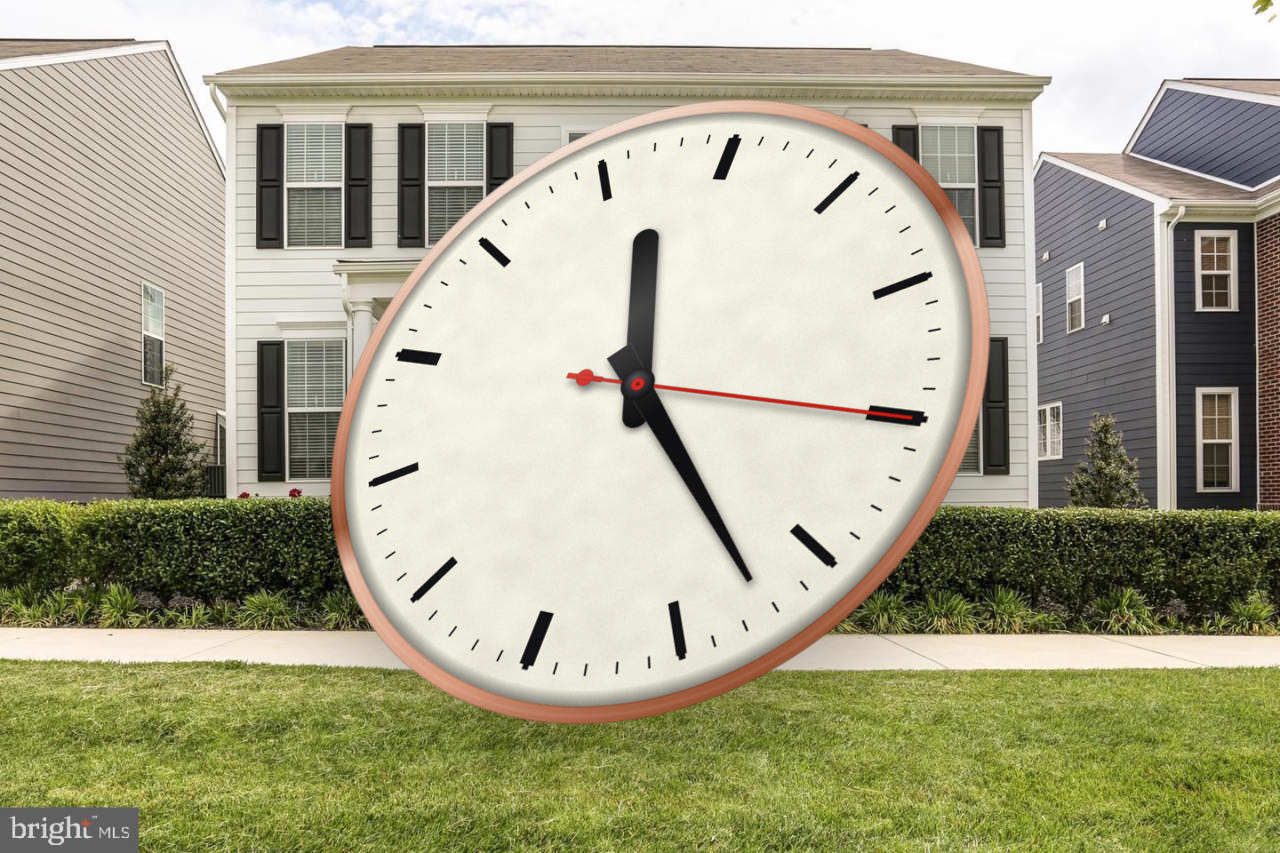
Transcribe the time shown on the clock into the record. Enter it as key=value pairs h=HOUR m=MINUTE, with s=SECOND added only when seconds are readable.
h=11 m=22 s=15
